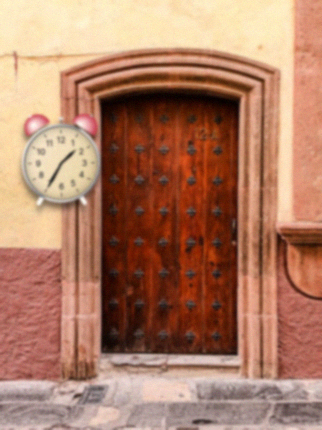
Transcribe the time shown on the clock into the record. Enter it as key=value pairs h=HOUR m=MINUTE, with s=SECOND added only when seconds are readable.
h=1 m=35
